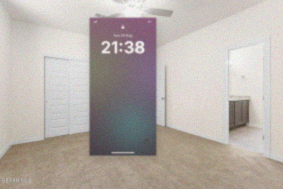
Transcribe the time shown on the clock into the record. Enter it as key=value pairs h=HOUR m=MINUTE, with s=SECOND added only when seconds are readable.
h=21 m=38
